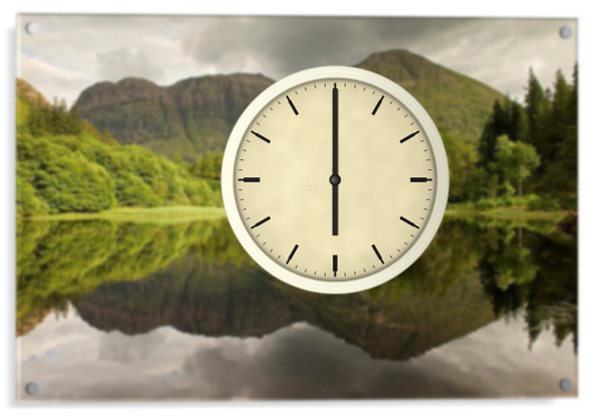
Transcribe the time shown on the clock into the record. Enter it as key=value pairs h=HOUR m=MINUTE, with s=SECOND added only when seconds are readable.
h=6 m=0
